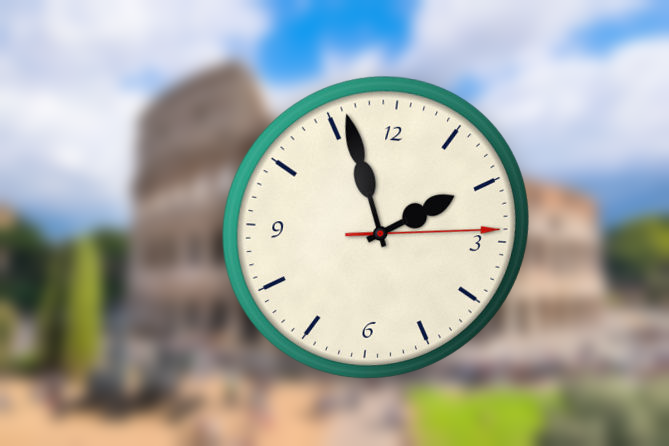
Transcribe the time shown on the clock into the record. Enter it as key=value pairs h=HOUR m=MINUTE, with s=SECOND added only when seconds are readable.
h=1 m=56 s=14
